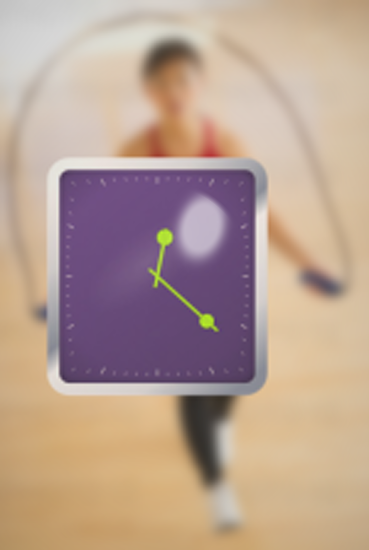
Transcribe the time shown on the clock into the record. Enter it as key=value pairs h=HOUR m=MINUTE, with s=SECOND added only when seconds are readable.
h=12 m=22
